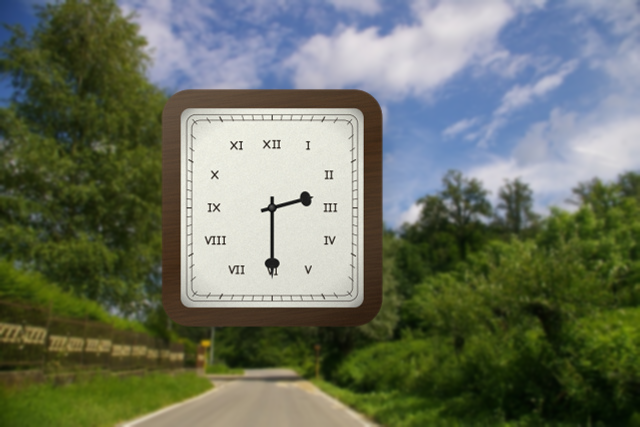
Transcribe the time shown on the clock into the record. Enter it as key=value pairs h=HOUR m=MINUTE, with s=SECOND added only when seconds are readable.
h=2 m=30
